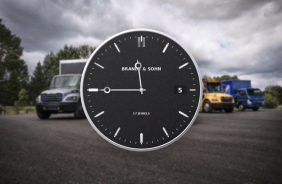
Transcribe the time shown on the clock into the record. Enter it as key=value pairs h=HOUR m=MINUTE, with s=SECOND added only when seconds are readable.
h=11 m=45
